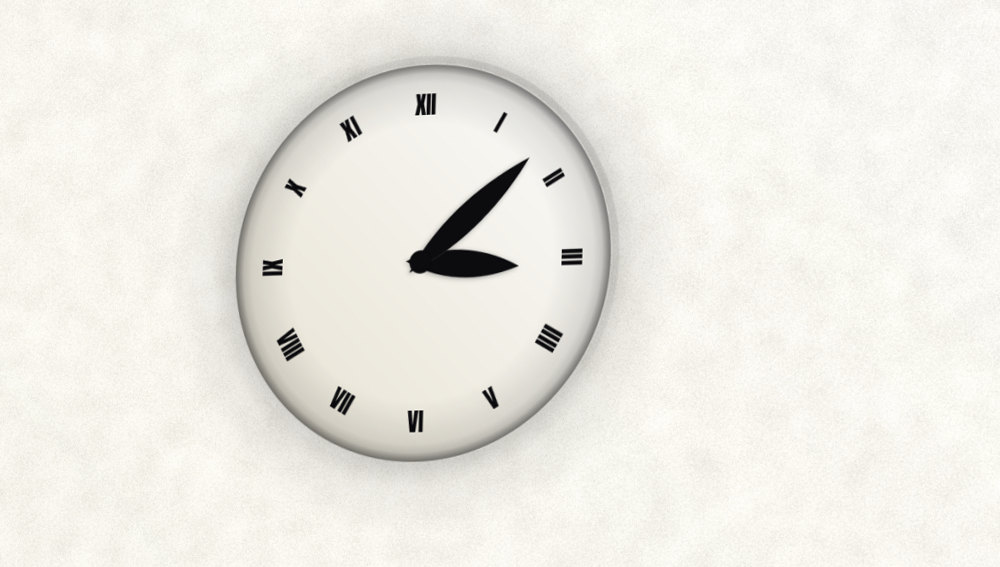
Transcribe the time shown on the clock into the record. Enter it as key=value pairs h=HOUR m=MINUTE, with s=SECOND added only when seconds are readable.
h=3 m=8
